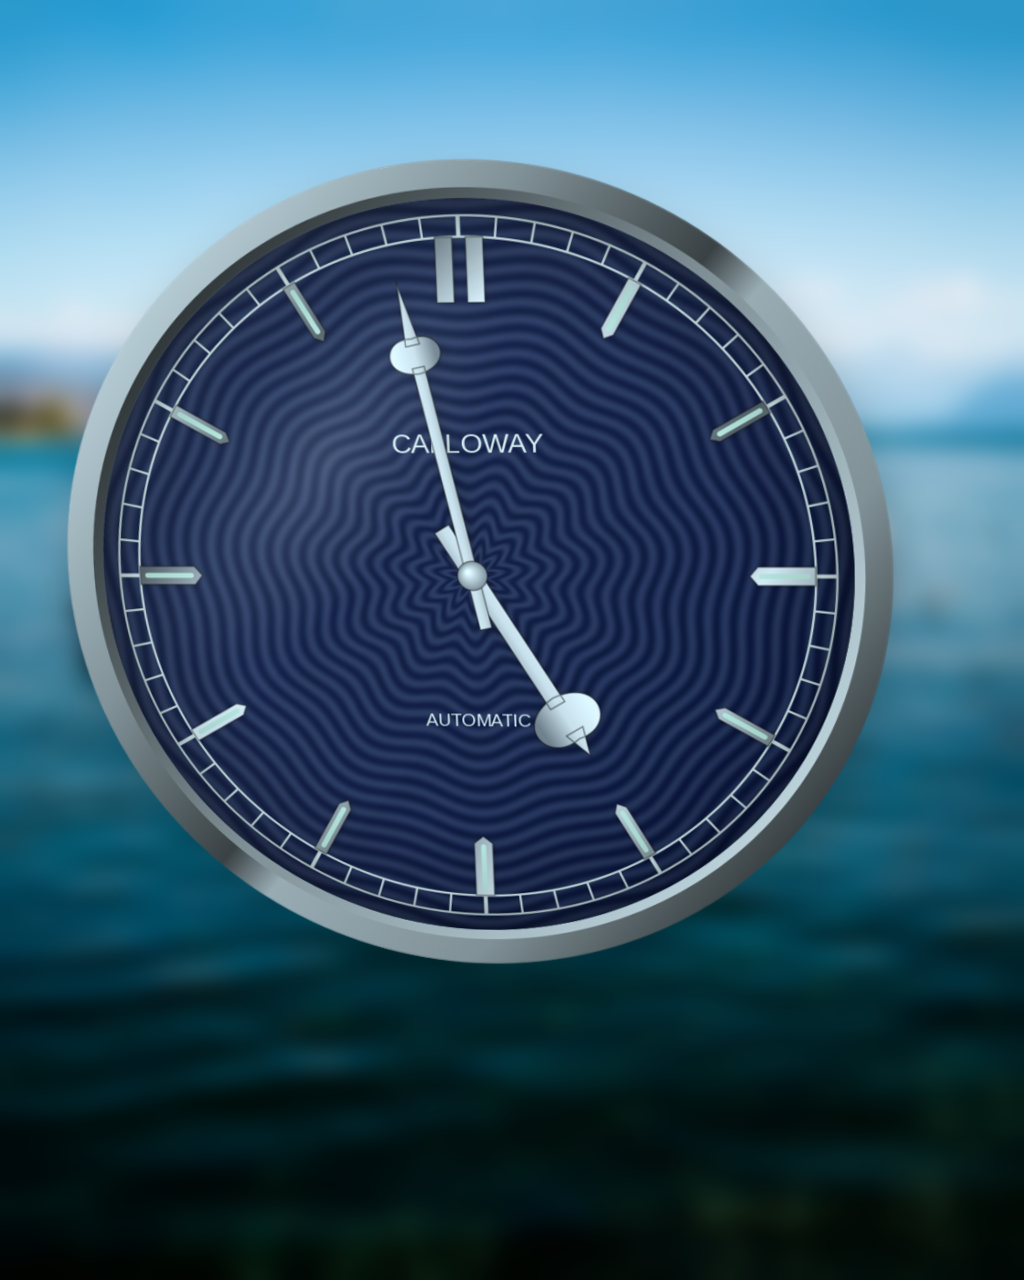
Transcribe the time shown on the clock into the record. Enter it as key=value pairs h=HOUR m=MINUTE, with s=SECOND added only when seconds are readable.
h=4 m=58
